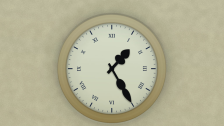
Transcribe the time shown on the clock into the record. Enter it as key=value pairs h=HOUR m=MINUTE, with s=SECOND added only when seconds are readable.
h=1 m=25
